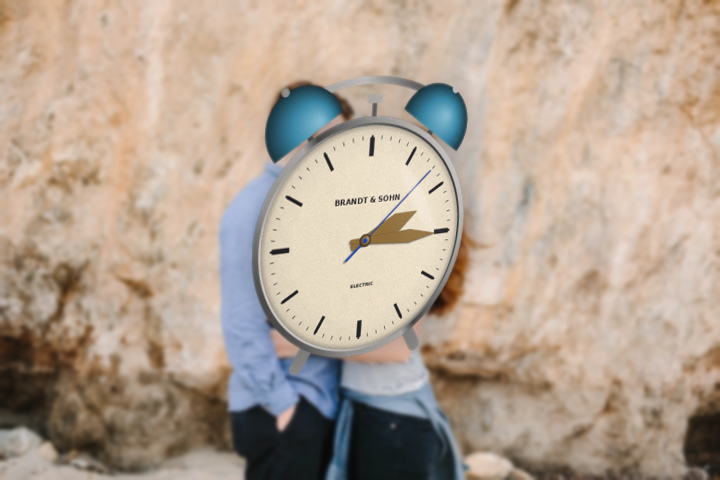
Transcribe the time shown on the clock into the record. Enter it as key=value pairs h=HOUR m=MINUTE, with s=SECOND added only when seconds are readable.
h=2 m=15 s=8
